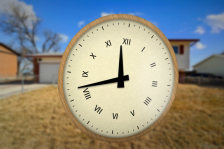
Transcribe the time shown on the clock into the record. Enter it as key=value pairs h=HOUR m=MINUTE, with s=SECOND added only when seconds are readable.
h=11 m=42
